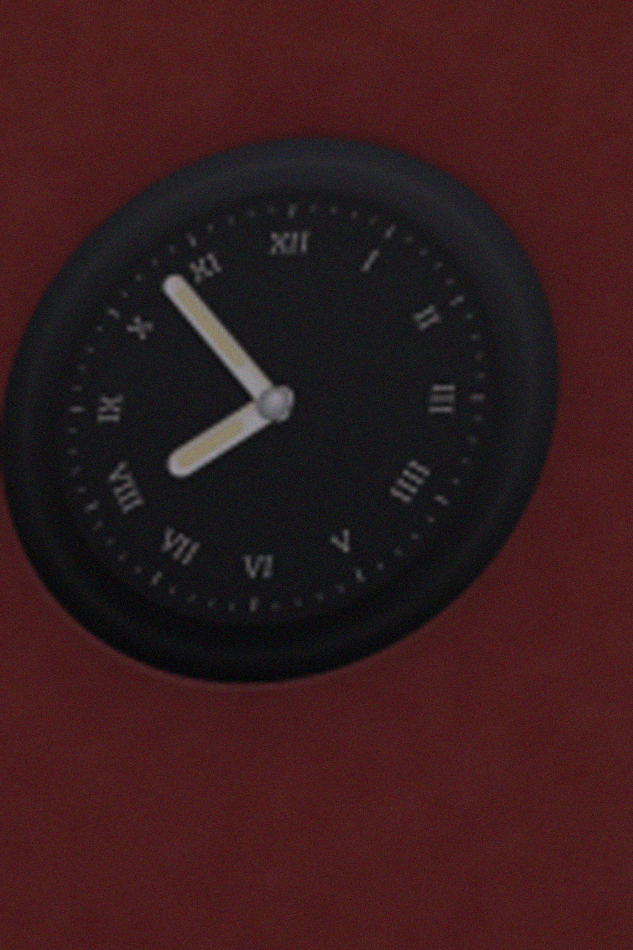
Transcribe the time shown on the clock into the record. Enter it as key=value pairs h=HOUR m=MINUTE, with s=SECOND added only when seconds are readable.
h=7 m=53
